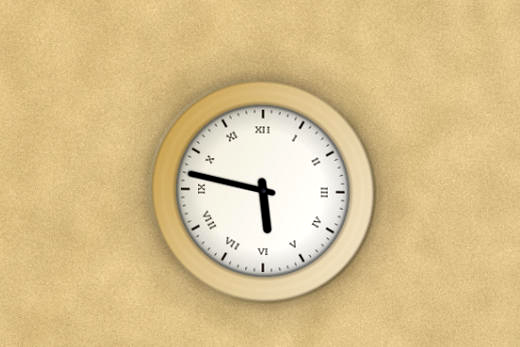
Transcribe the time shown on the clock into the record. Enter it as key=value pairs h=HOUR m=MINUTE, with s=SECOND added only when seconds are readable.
h=5 m=47
